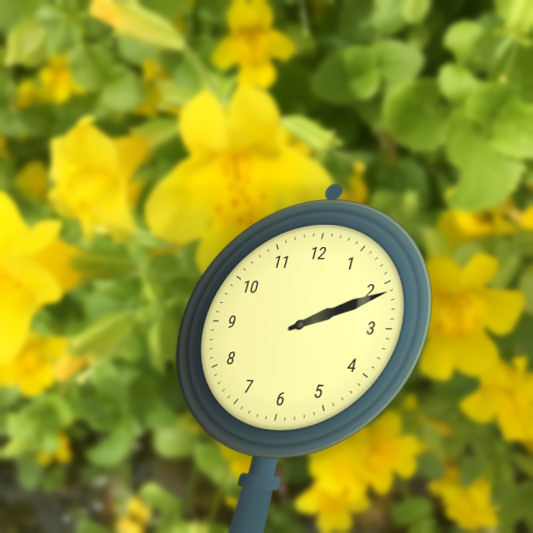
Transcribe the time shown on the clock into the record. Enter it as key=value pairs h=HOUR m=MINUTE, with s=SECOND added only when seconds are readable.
h=2 m=11
